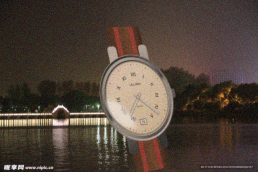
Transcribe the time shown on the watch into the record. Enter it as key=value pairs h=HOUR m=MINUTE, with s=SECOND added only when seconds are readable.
h=7 m=22
